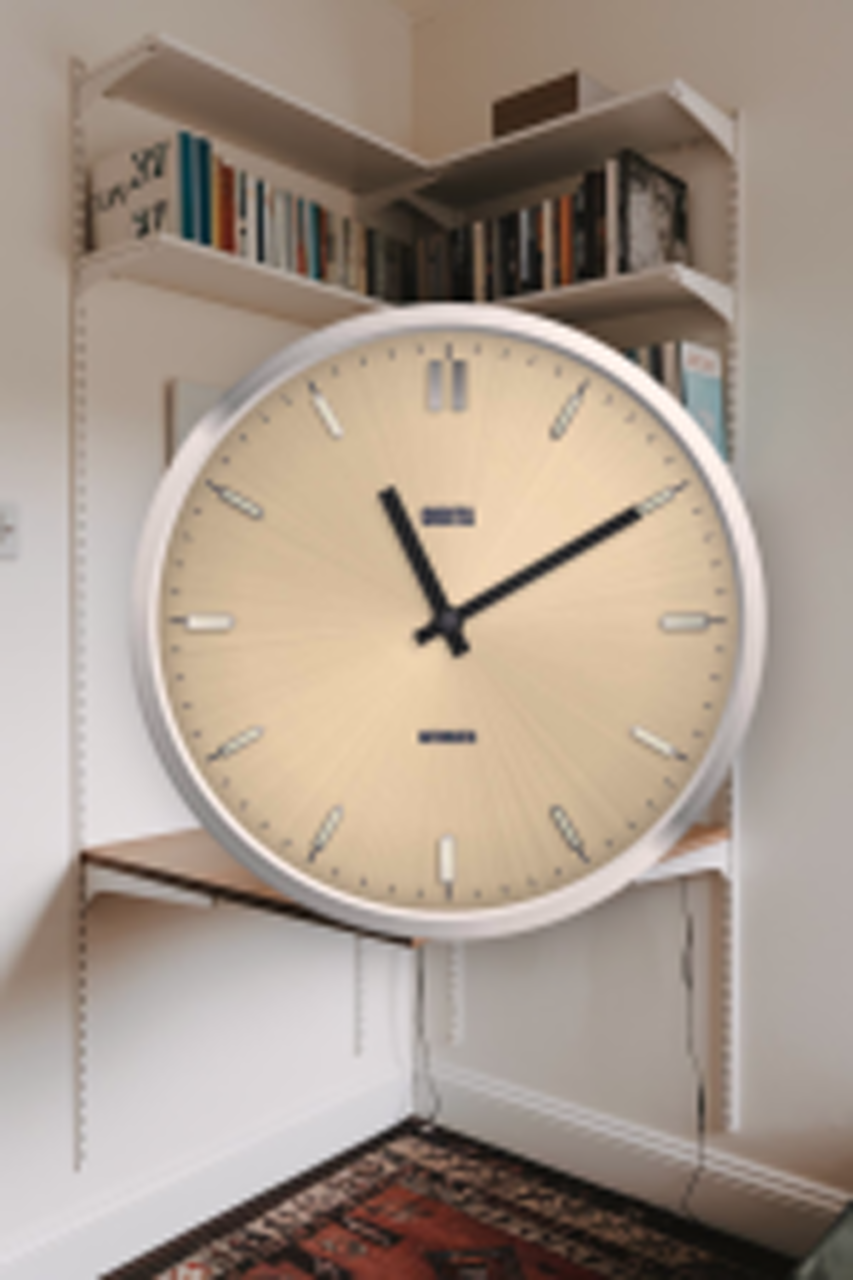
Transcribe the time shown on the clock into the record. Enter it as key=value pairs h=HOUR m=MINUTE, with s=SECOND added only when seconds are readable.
h=11 m=10
